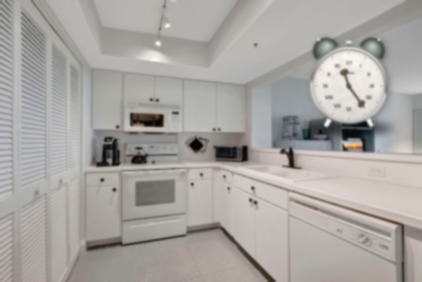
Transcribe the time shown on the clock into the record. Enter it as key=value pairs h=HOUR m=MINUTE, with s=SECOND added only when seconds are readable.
h=11 m=24
